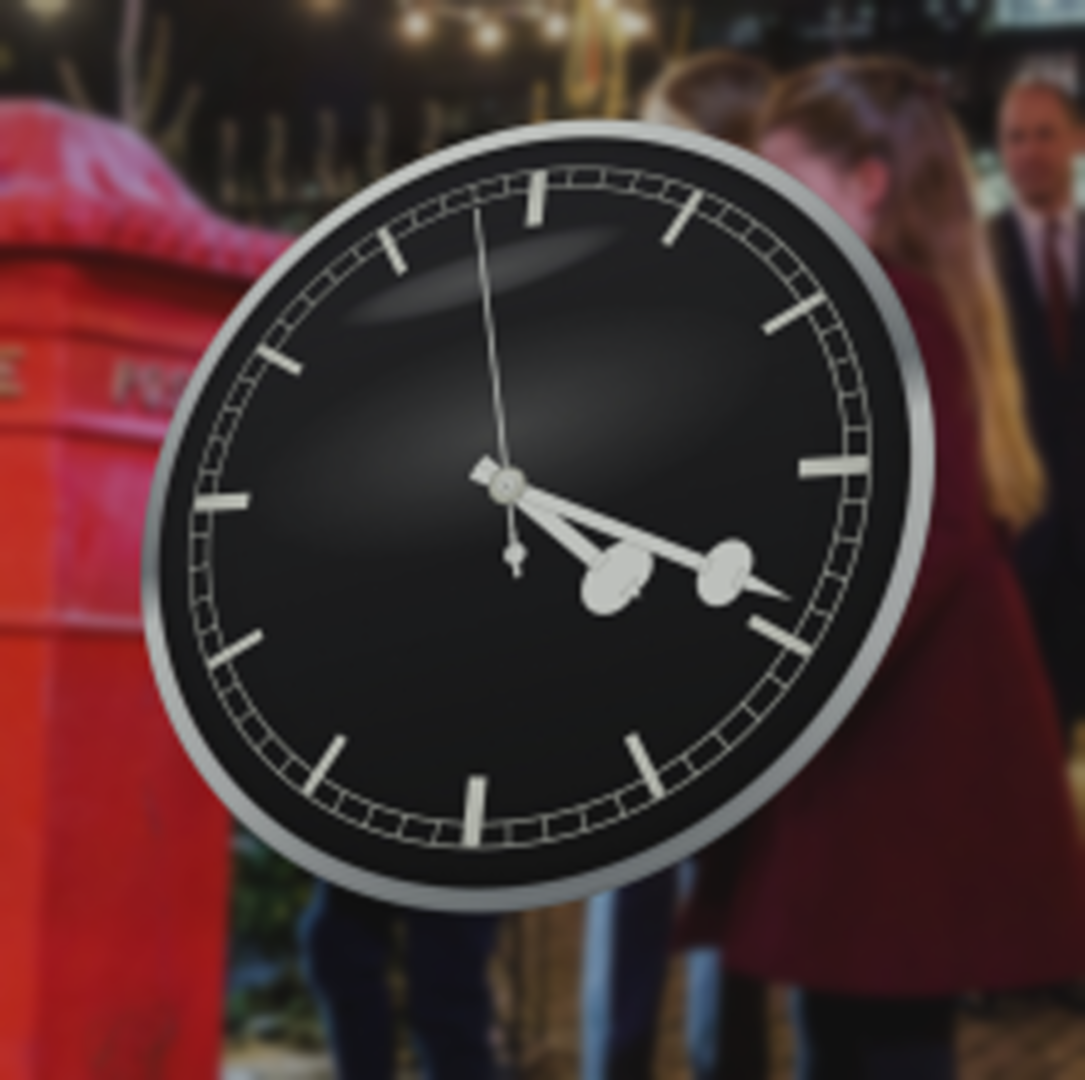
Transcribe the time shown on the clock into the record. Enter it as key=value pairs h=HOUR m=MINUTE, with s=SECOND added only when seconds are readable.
h=4 m=18 s=58
